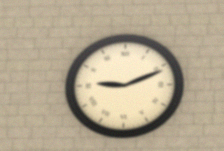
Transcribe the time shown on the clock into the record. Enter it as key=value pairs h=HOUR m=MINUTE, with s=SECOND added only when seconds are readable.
h=9 m=11
